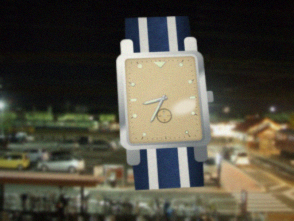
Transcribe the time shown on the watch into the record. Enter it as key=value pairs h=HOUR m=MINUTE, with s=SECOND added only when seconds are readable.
h=8 m=35
